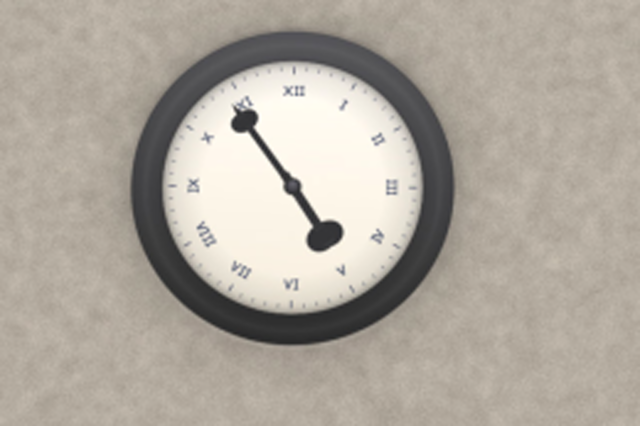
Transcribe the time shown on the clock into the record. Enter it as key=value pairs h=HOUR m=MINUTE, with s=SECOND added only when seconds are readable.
h=4 m=54
